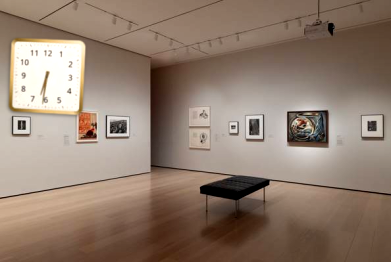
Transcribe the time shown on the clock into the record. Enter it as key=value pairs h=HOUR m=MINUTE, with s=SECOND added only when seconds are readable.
h=6 m=31
